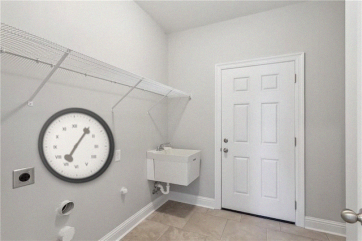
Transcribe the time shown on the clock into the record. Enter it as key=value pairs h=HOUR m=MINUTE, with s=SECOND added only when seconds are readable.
h=7 m=6
